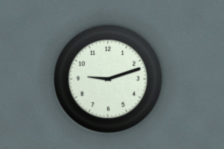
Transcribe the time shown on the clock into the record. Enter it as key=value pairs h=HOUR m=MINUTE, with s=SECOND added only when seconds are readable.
h=9 m=12
